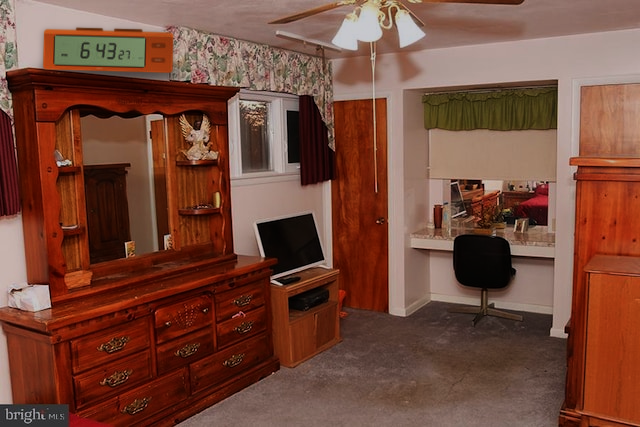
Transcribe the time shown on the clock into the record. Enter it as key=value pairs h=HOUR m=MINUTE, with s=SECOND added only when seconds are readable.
h=6 m=43 s=27
